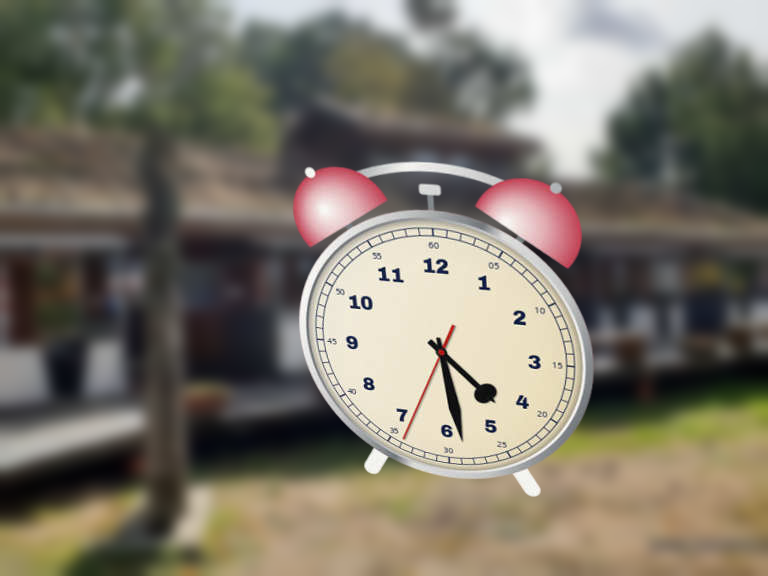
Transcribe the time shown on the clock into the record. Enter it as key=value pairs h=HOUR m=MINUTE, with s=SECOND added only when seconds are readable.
h=4 m=28 s=34
